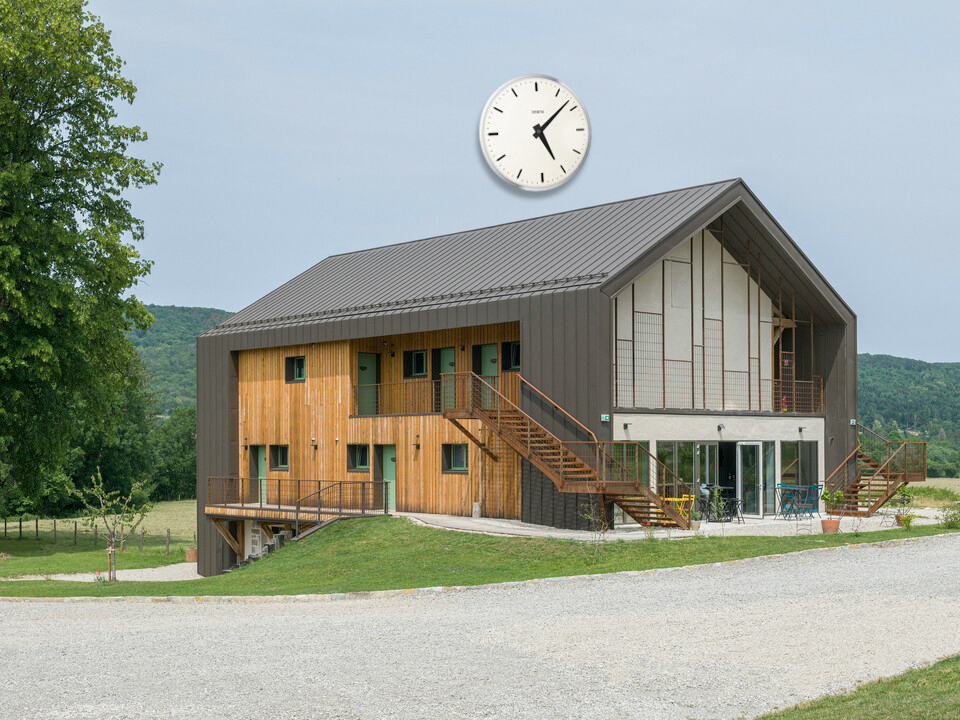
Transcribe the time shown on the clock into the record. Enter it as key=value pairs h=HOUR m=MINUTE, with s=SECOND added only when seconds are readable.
h=5 m=8
